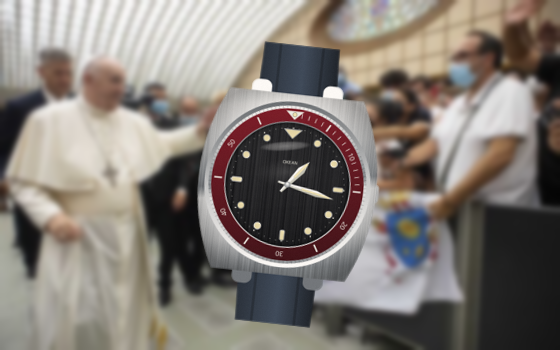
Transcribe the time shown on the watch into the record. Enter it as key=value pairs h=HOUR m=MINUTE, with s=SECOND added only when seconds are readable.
h=1 m=17
